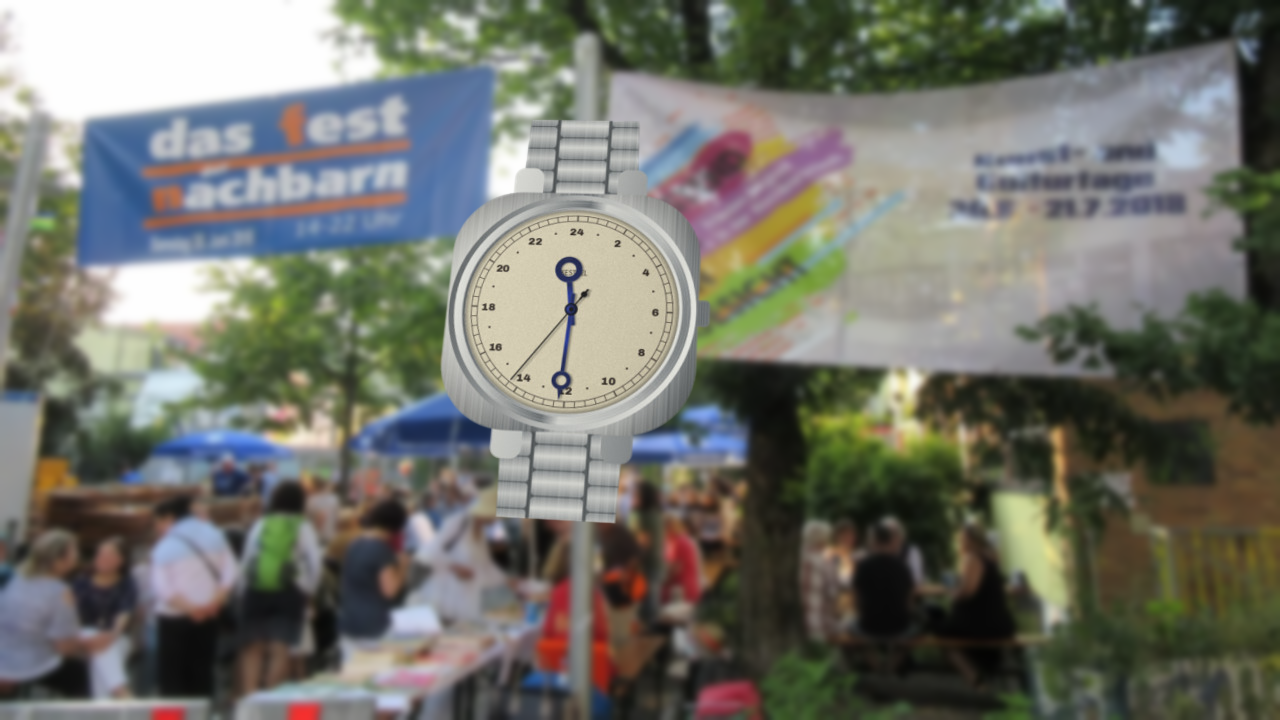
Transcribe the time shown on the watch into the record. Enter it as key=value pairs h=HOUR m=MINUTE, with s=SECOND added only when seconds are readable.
h=23 m=30 s=36
